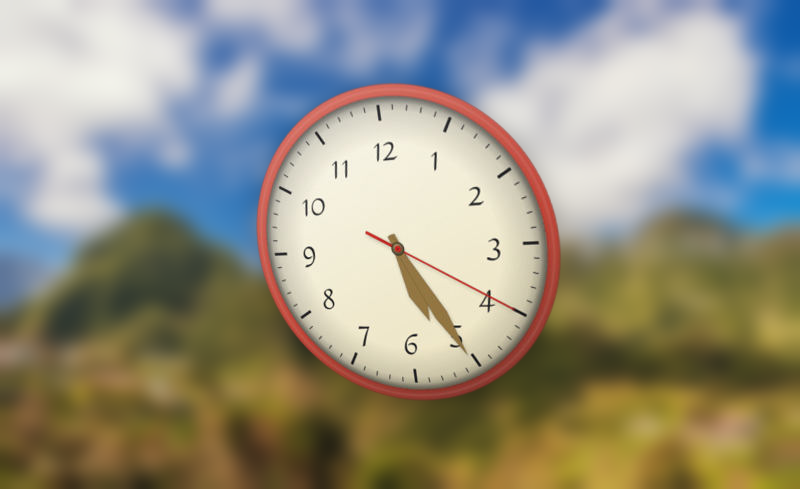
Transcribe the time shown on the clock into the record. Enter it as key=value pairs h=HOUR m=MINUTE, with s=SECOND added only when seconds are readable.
h=5 m=25 s=20
